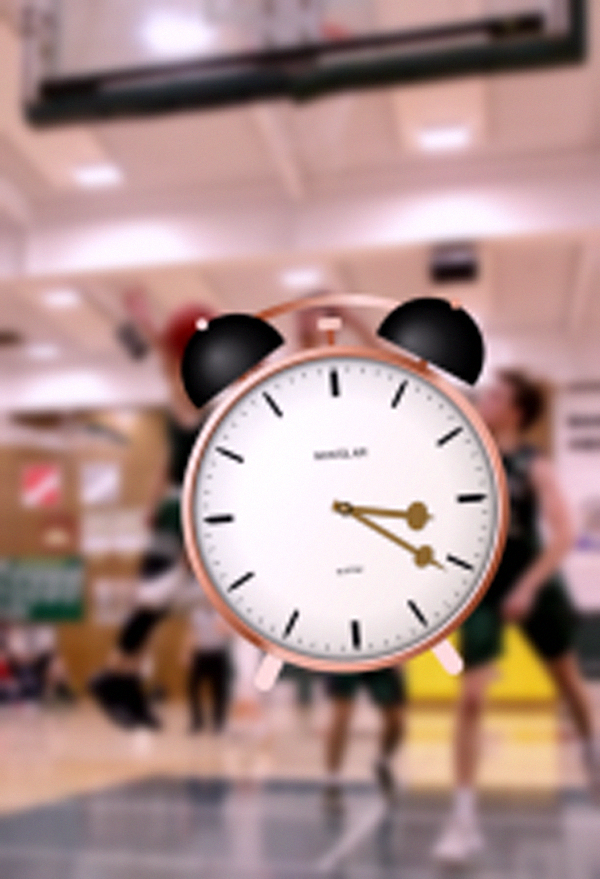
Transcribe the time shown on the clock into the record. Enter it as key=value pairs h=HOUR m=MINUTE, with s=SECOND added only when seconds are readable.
h=3 m=21
